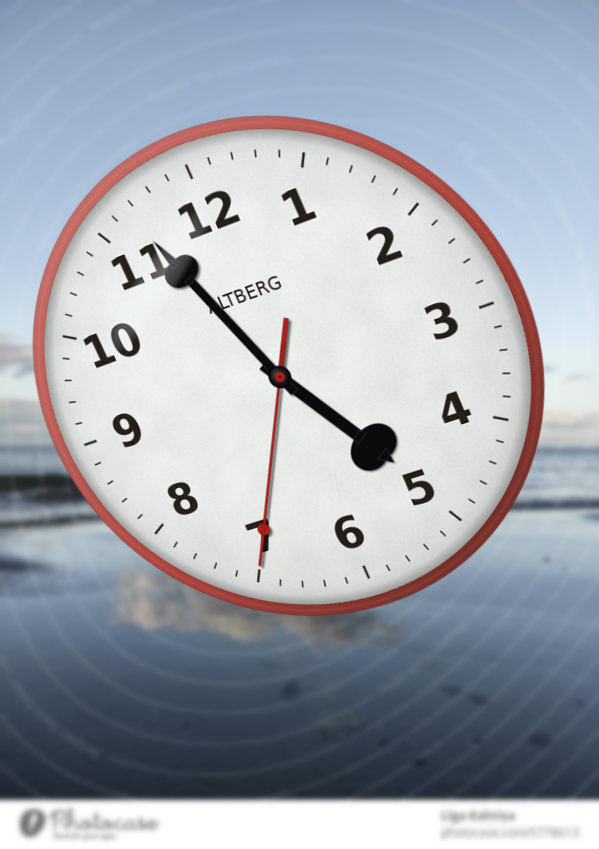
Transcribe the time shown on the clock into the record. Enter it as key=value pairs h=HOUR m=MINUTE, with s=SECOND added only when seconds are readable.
h=4 m=56 s=35
